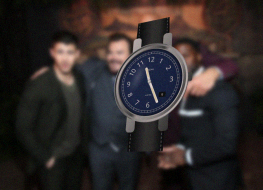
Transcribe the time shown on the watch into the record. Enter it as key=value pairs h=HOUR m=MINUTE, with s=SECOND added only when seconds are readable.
h=11 m=26
